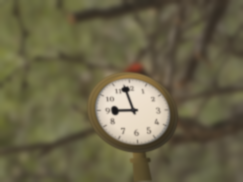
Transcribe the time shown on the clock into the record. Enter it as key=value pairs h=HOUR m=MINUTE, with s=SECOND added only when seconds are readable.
h=8 m=58
